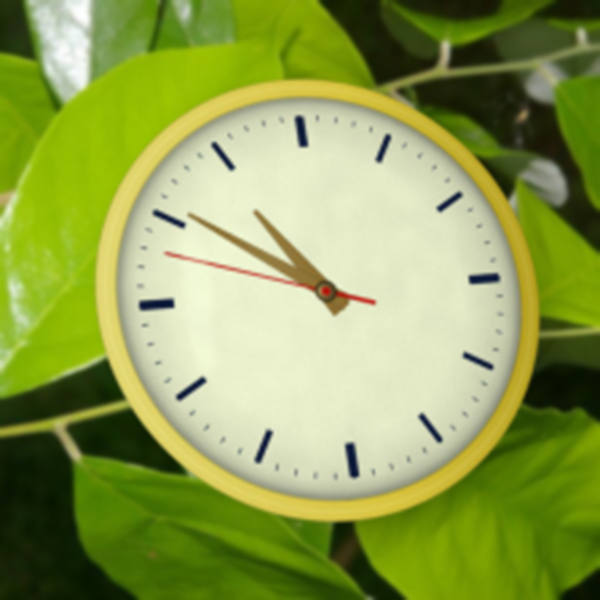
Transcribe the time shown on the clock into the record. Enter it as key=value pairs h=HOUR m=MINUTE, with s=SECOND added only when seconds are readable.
h=10 m=50 s=48
